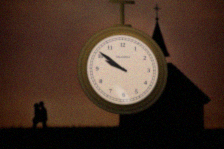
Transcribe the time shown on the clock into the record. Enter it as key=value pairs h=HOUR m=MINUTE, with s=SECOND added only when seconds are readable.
h=9 m=51
